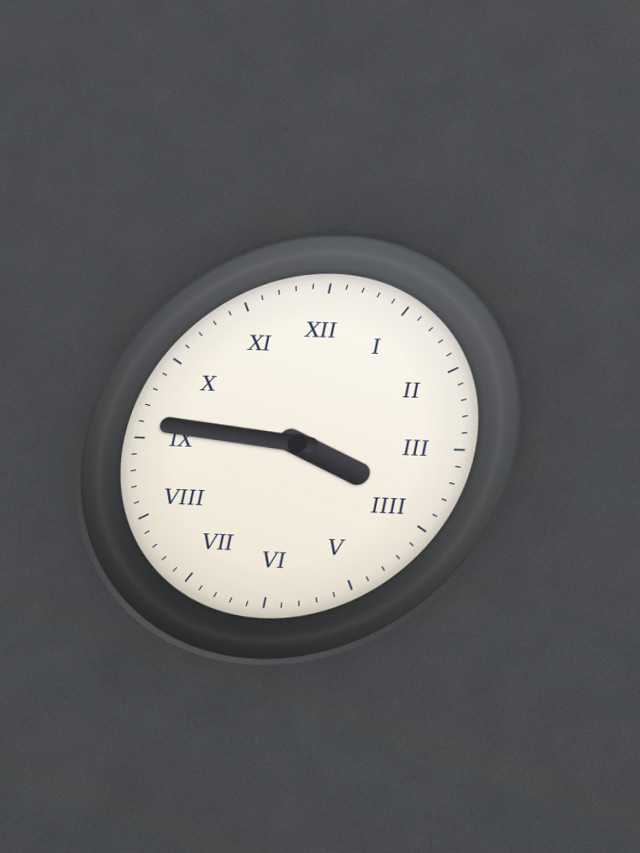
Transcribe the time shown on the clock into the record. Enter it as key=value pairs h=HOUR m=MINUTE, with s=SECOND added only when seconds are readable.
h=3 m=46
